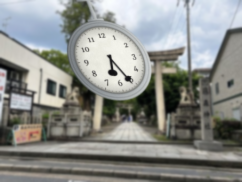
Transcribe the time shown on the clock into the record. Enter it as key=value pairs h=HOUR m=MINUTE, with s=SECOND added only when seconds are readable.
h=6 m=26
